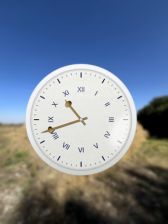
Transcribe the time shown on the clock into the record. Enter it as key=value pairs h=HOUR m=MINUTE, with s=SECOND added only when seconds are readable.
h=10 m=42
